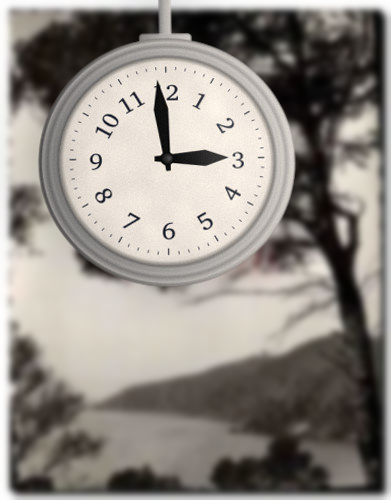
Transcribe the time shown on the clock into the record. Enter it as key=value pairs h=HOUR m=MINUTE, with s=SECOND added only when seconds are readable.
h=2 m=59
